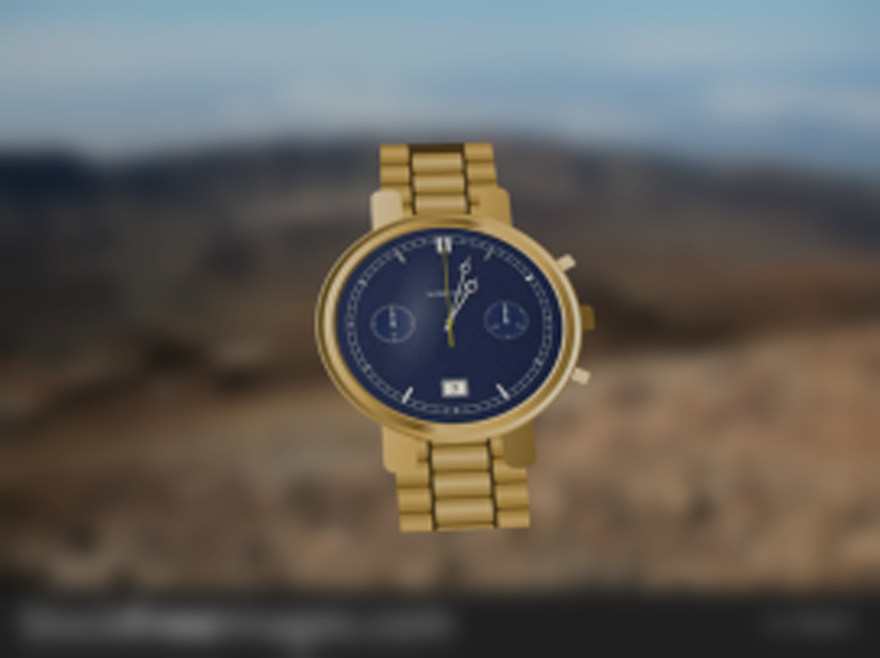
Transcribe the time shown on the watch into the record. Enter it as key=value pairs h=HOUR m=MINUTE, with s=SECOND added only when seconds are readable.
h=1 m=3
